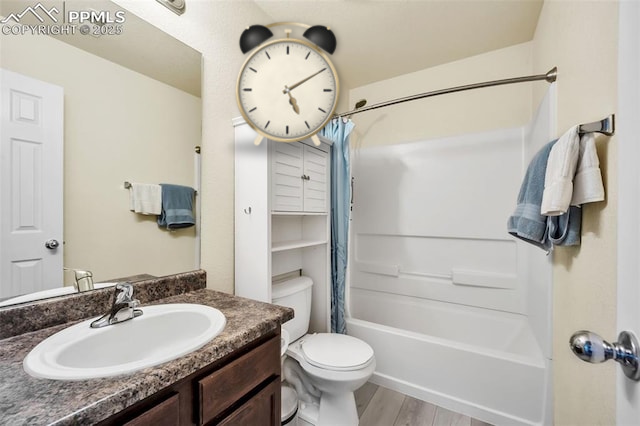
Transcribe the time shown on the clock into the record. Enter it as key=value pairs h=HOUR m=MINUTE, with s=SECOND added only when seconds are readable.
h=5 m=10
